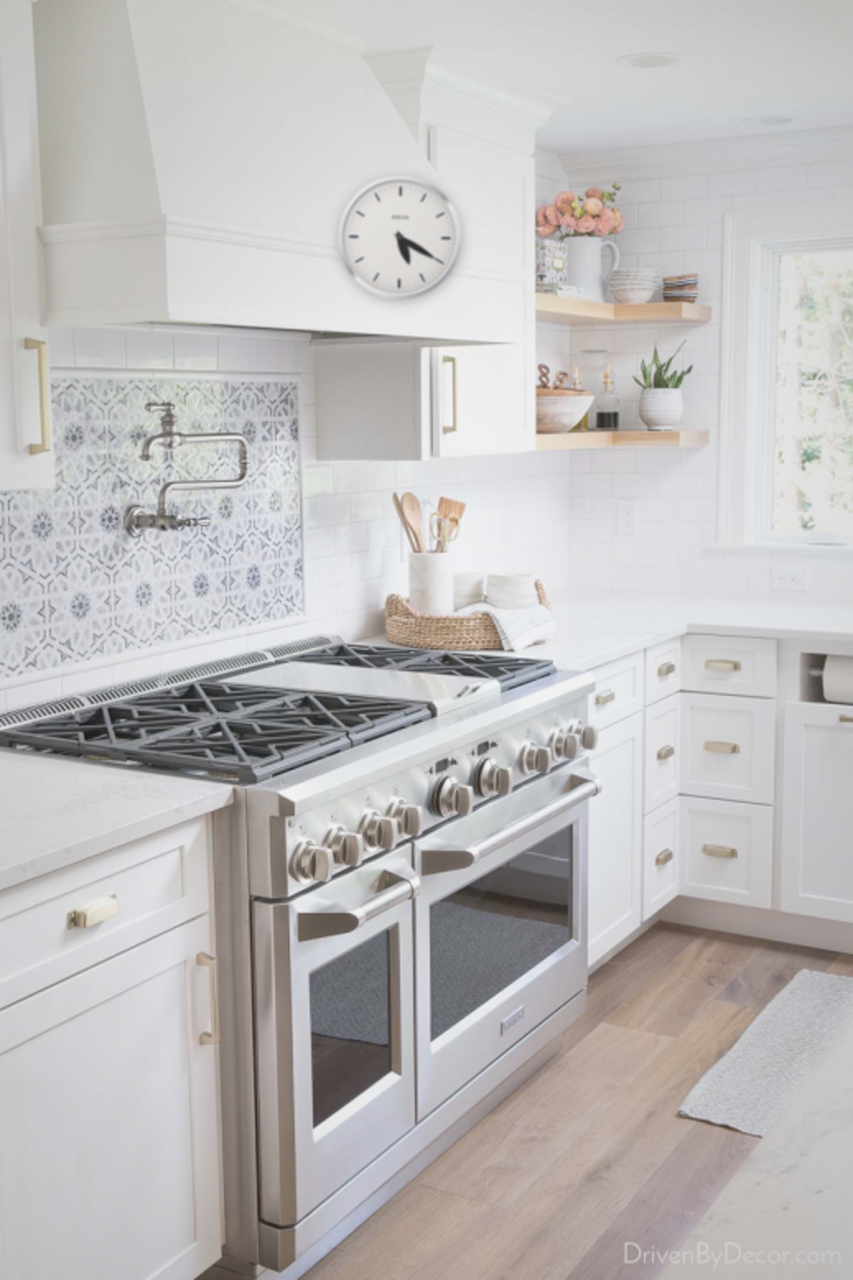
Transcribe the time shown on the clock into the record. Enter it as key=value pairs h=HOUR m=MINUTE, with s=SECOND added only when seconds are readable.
h=5 m=20
